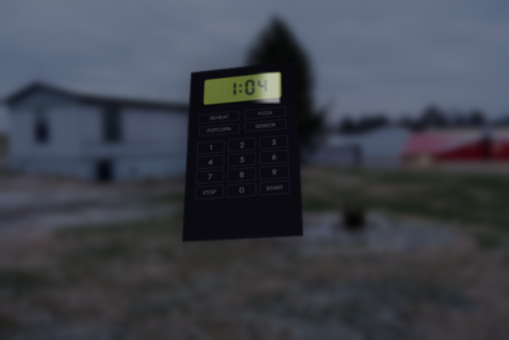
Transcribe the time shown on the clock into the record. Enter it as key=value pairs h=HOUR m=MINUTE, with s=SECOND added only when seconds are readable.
h=1 m=4
